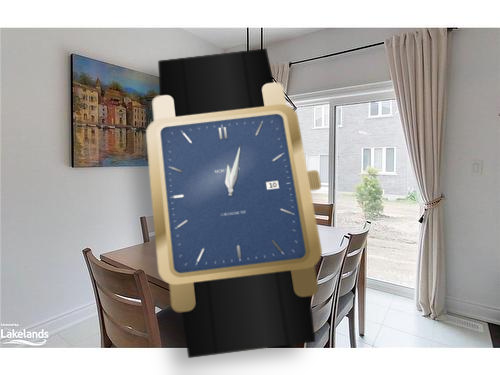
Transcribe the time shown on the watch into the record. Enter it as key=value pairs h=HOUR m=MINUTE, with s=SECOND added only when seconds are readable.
h=12 m=3
